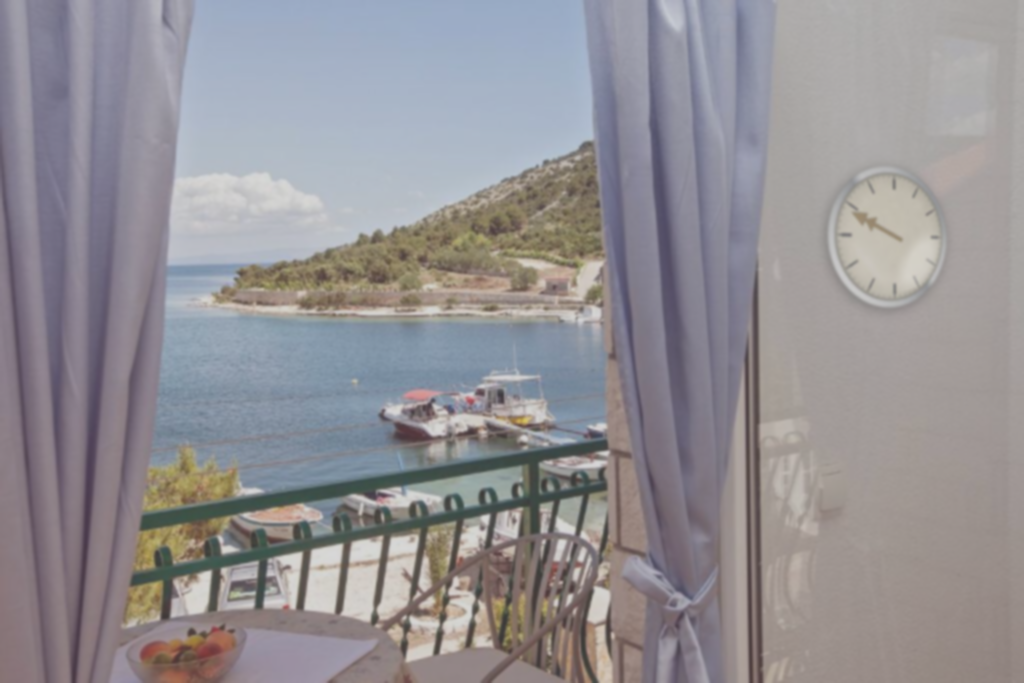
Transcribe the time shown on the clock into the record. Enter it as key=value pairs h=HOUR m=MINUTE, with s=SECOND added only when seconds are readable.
h=9 m=49
